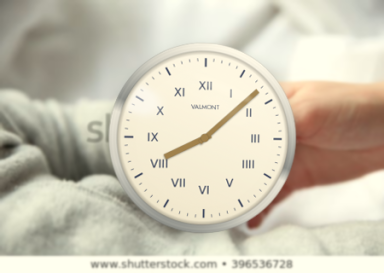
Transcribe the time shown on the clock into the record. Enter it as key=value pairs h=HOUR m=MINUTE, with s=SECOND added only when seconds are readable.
h=8 m=8
